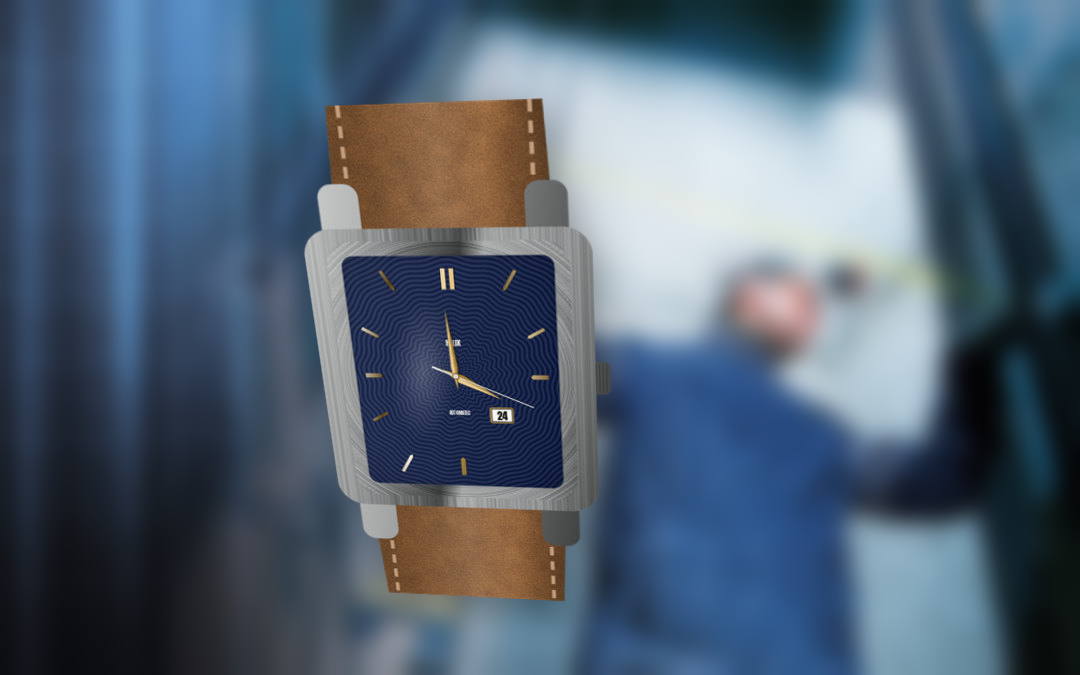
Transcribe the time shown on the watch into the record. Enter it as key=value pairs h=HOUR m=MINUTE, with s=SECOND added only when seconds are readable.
h=3 m=59 s=19
